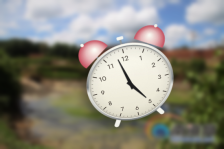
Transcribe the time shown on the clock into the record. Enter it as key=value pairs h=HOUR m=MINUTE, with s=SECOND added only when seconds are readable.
h=4 m=58
